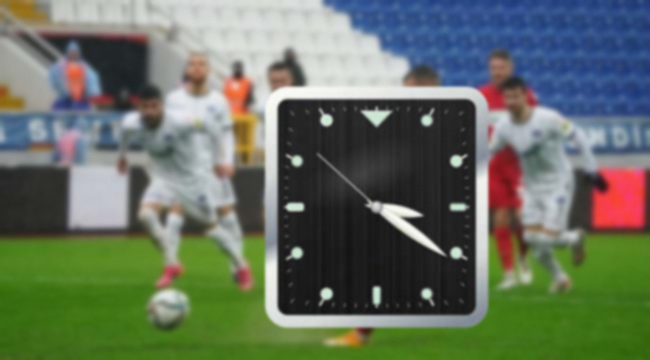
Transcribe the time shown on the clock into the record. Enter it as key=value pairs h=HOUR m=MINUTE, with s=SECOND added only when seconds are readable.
h=3 m=20 s=52
